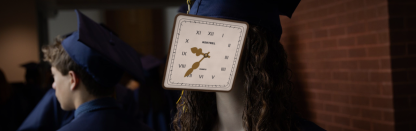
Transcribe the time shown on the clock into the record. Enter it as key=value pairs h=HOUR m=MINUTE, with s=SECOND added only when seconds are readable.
h=9 m=36
